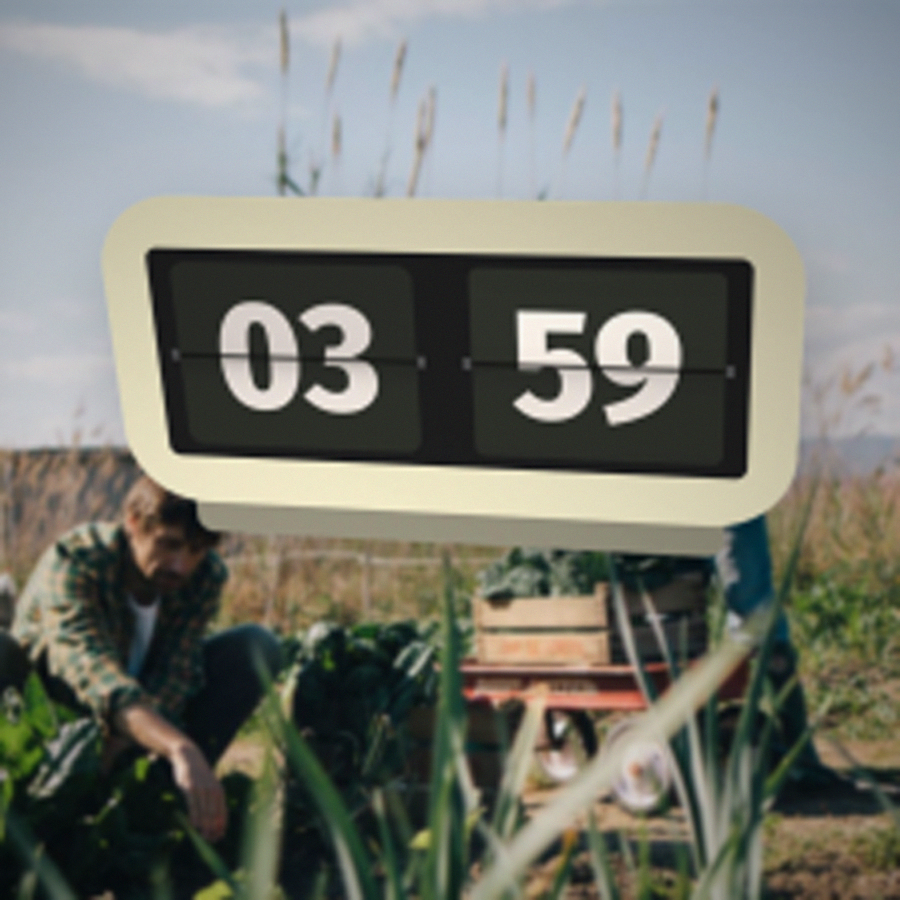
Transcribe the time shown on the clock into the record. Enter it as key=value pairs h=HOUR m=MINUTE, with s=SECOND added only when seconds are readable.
h=3 m=59
